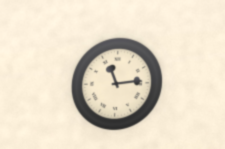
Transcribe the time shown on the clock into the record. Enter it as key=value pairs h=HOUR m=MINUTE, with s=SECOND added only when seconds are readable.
h=11 m=14
